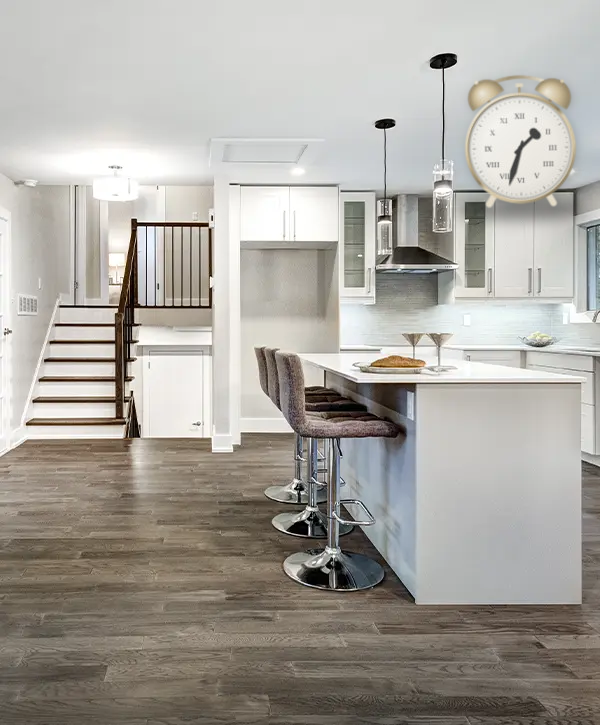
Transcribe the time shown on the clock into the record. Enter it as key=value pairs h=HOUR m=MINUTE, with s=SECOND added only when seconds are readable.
h=1 m=33
